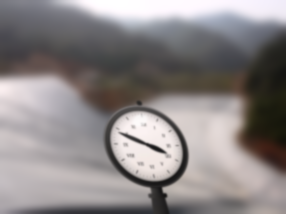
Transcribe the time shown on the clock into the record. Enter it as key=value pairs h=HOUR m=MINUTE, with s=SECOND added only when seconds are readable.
h=3 m=49
